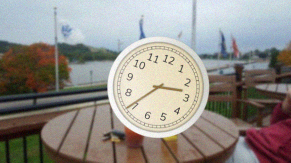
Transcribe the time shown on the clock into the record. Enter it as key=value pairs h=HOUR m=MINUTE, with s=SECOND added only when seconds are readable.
h=2 m=36
